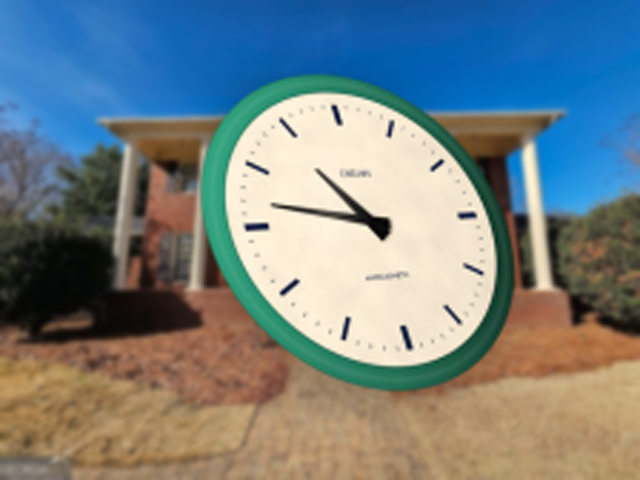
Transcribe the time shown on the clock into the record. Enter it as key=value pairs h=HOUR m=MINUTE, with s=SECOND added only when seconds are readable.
h=10 m=47
